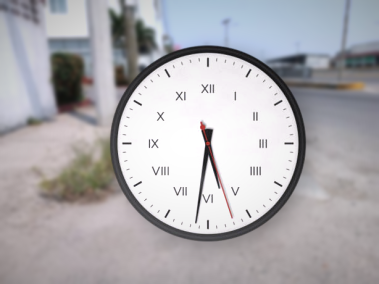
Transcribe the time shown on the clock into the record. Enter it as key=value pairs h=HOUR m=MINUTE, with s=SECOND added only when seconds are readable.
h=5 m=31 s=27
